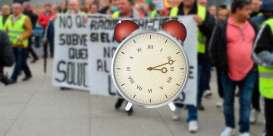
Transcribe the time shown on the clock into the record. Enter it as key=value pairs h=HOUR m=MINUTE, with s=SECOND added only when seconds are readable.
h=3 m=12
